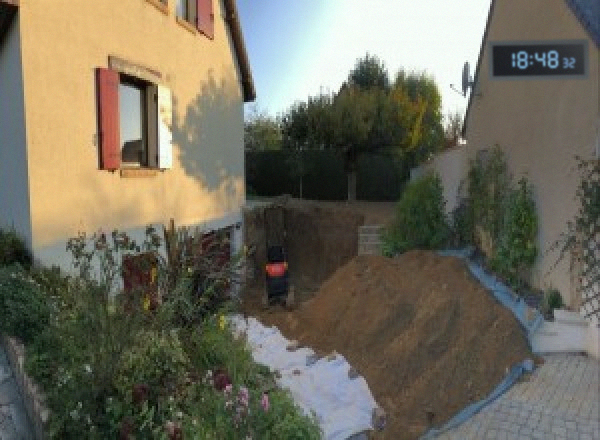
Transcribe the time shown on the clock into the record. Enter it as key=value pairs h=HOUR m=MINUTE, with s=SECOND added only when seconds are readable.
h=18 m=48
